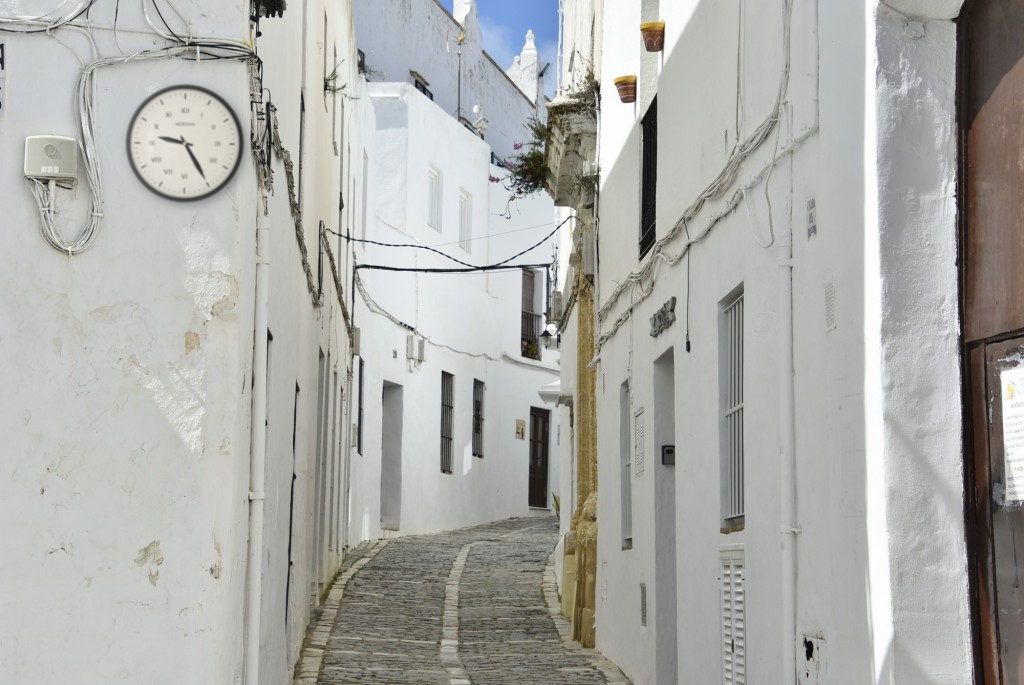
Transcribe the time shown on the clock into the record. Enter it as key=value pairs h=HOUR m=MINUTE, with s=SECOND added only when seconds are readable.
h=9 m=25
